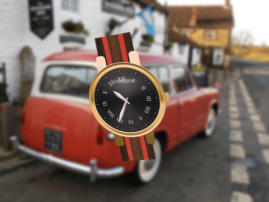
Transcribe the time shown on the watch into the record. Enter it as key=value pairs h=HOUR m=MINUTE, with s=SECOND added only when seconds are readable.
h=10 m=35
